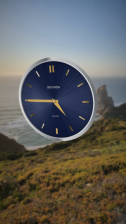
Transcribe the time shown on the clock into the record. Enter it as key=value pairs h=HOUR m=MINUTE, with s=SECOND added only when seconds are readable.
h=4 m=45
